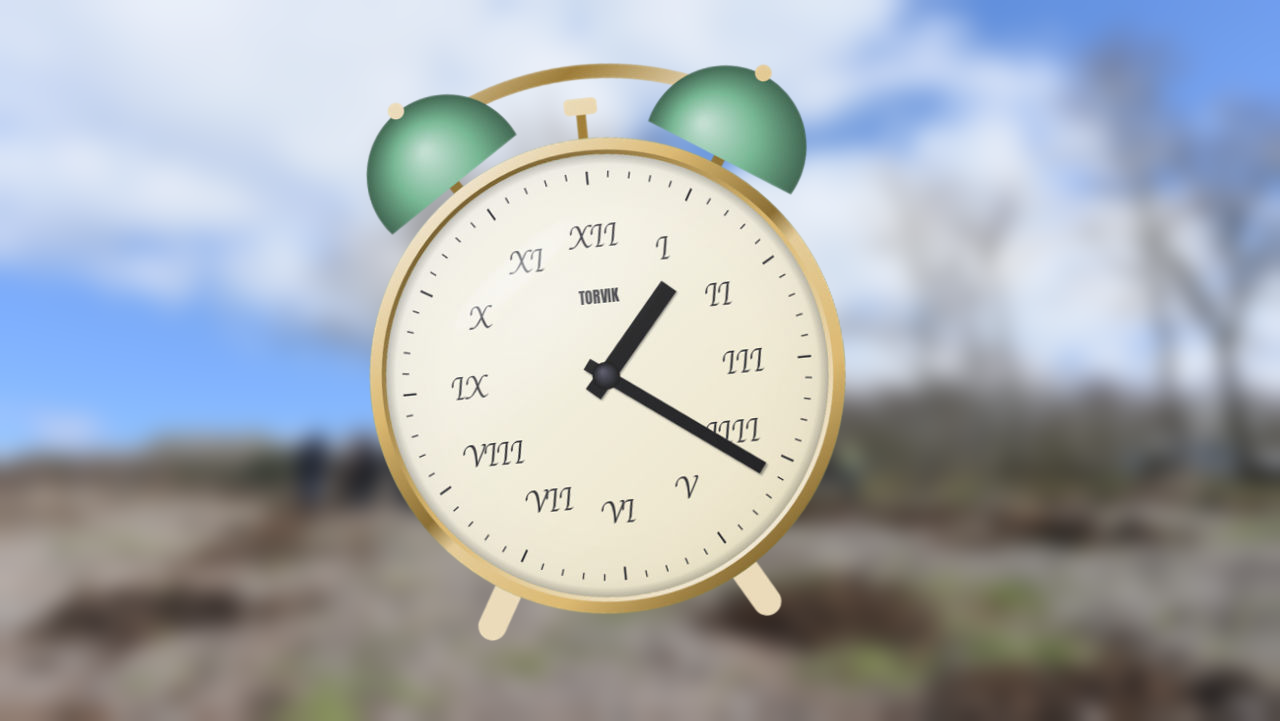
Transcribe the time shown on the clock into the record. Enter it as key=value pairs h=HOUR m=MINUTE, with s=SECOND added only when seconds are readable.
h=1 m=21
